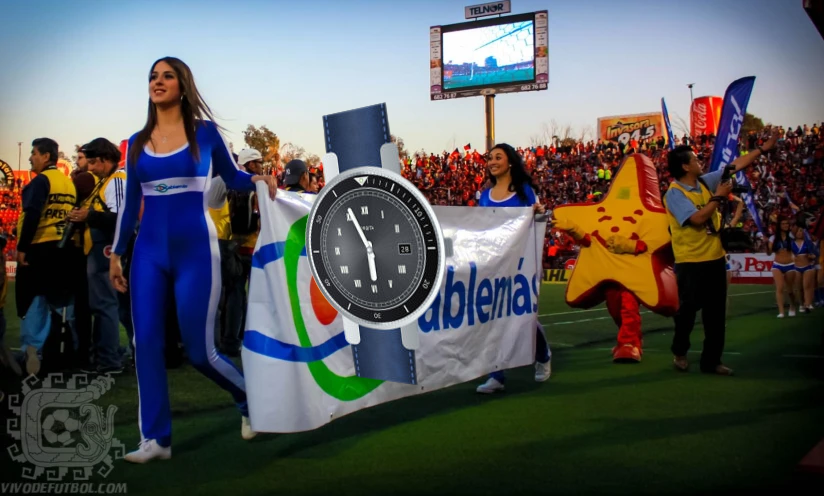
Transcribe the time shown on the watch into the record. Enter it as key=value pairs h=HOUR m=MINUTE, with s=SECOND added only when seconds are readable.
h=5 m=56
